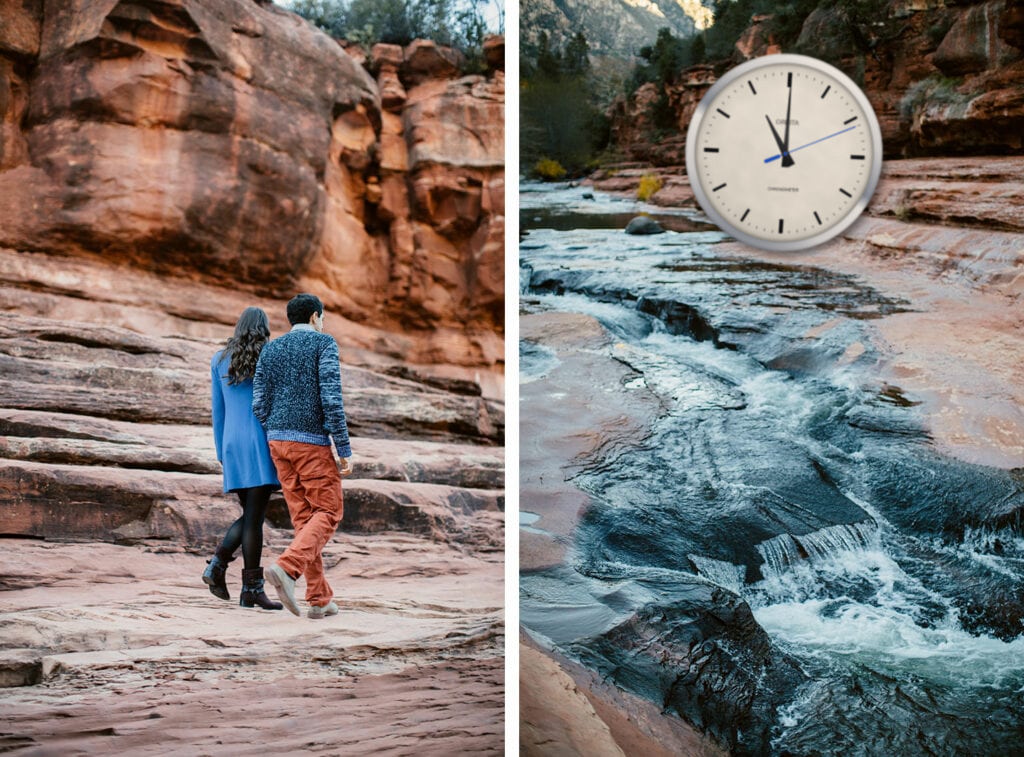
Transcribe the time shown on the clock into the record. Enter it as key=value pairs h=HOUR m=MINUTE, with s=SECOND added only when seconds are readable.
h=11 m=0 s=11
